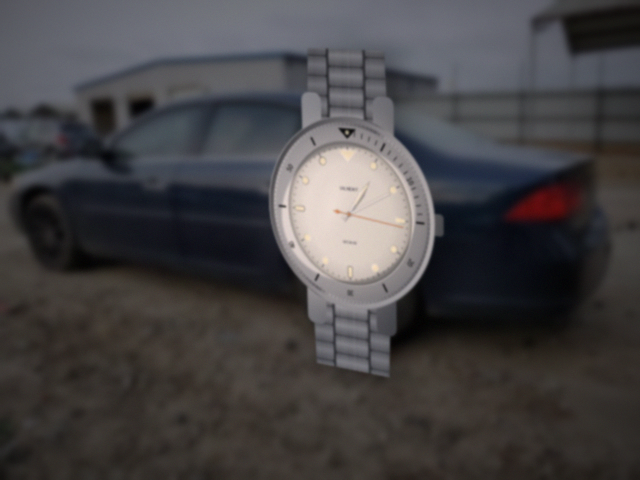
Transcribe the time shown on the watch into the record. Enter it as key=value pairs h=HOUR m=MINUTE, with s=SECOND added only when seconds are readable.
h=1 m=10 s=16
